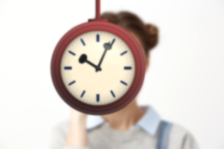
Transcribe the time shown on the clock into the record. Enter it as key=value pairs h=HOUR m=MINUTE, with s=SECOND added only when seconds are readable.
h=10 m=4
